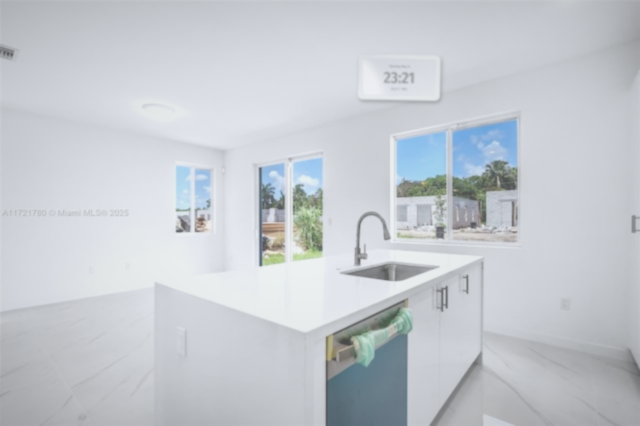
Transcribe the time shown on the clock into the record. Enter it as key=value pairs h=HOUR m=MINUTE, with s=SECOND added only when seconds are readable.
h=23 m=21
